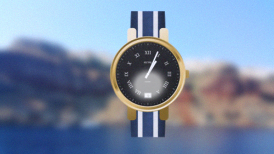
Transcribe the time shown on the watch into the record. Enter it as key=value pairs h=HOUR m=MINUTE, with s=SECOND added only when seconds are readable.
h=1 m=4
